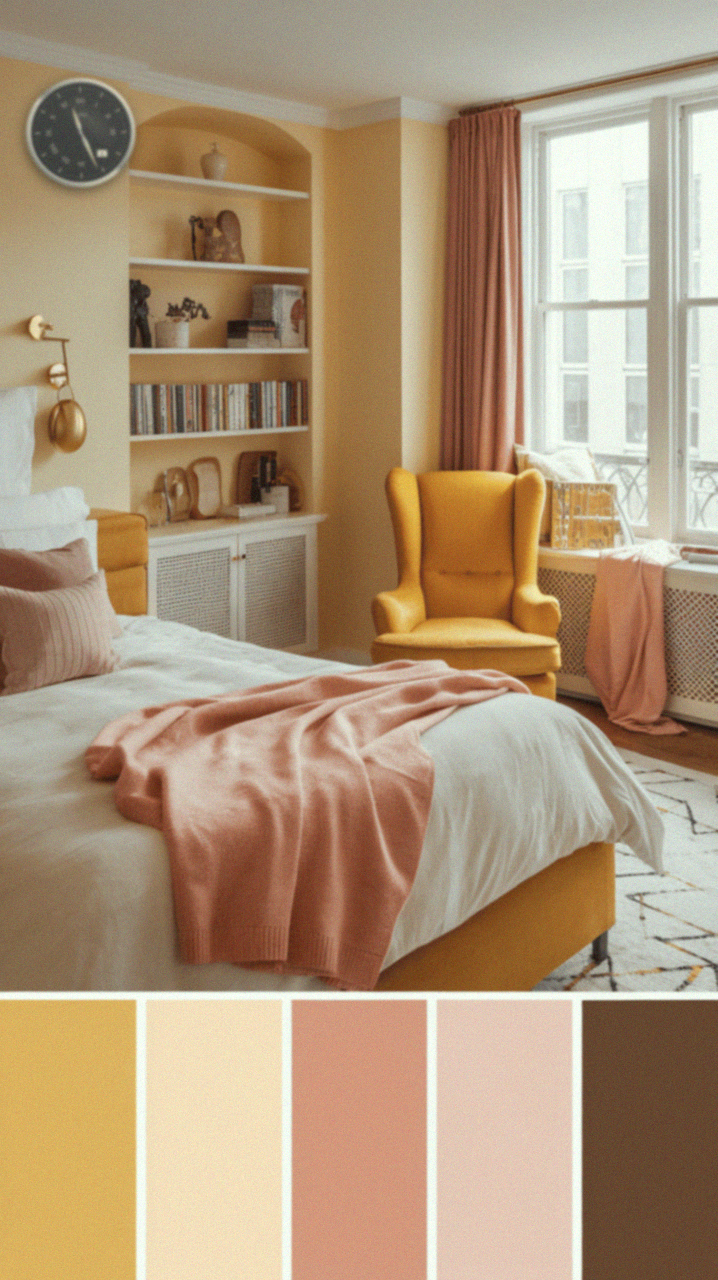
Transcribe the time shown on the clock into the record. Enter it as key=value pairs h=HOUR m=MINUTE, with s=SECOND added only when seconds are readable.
h=11 m=26
